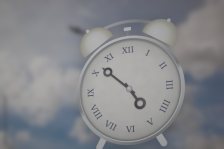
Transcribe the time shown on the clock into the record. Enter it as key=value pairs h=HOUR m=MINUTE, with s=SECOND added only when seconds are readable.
h=4 m=52
